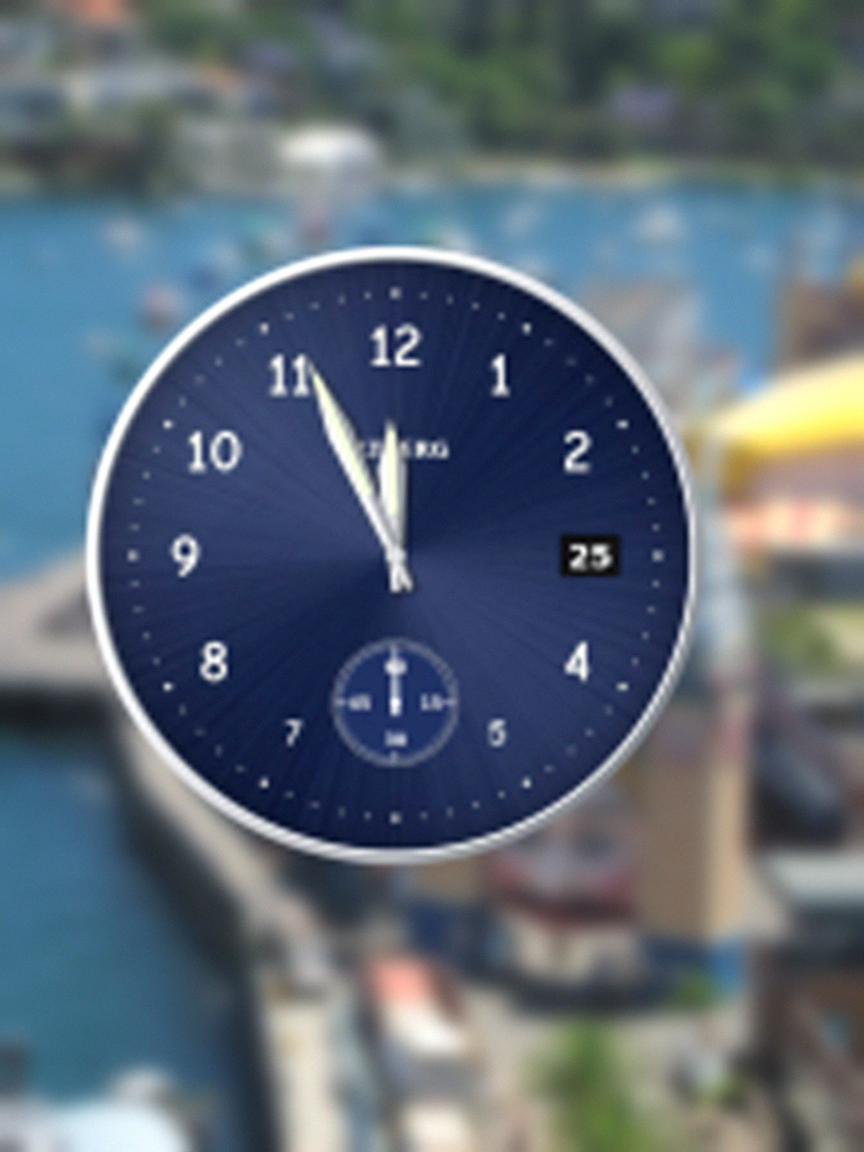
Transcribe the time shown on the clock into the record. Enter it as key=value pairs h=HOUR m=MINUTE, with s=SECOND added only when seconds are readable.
h=11 m=56
